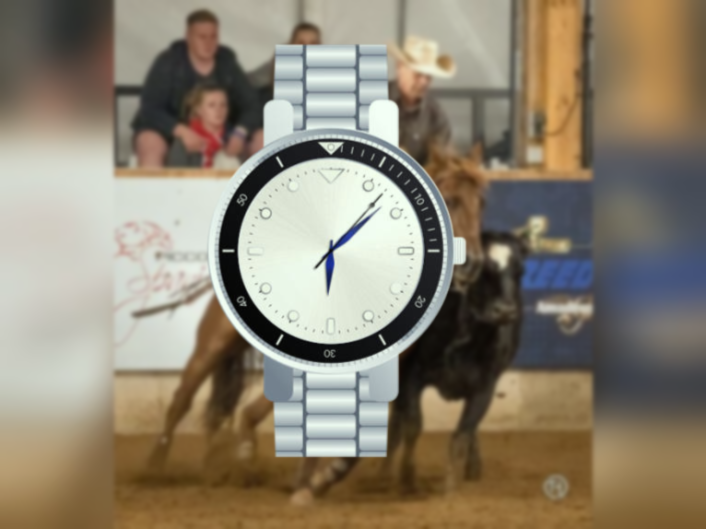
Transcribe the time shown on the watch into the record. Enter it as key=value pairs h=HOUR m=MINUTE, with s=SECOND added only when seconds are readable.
h=6 m=8 s=7
